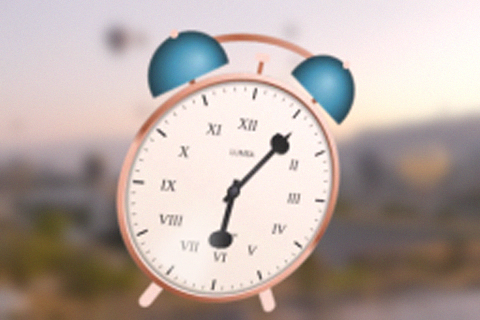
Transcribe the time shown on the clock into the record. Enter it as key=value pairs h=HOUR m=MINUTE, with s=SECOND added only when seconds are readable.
h=6 m=6
